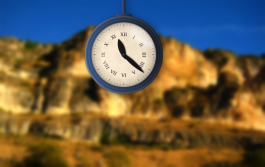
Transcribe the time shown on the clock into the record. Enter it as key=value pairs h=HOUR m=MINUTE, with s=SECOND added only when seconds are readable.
h=11 m=22
